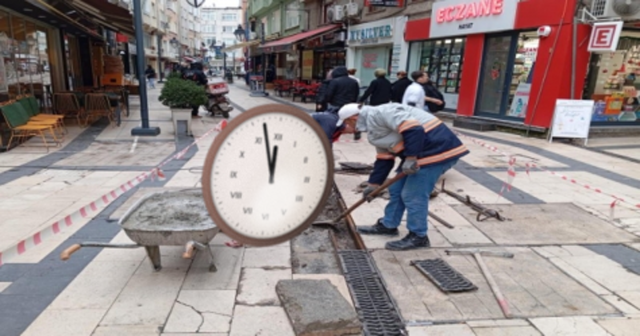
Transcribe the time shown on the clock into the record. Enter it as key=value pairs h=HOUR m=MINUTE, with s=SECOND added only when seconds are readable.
h=11 m=57
